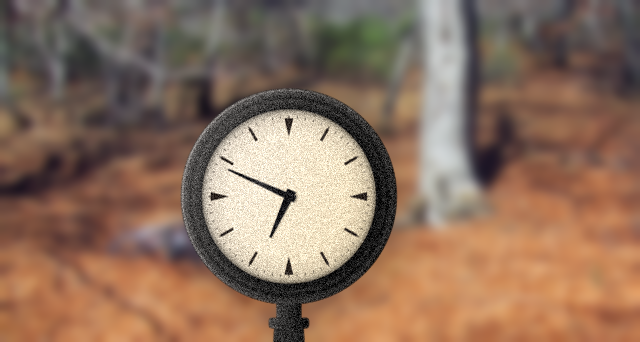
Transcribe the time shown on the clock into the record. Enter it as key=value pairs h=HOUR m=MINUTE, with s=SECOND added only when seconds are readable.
h=6 m=49
